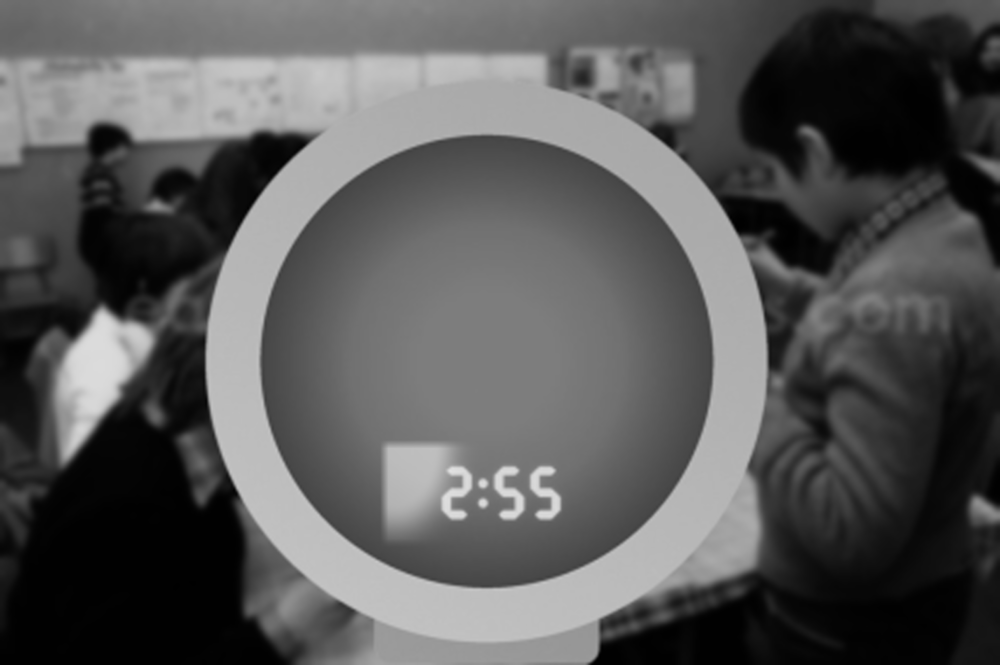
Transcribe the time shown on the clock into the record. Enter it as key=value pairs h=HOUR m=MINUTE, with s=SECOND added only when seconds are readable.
h=2 m=55
